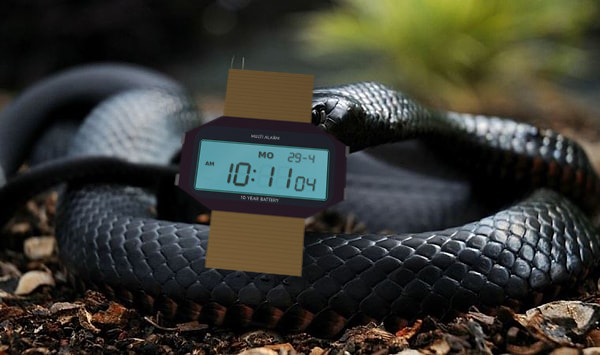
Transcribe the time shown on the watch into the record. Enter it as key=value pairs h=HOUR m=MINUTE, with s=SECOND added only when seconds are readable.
h=10 m=11 s=4
